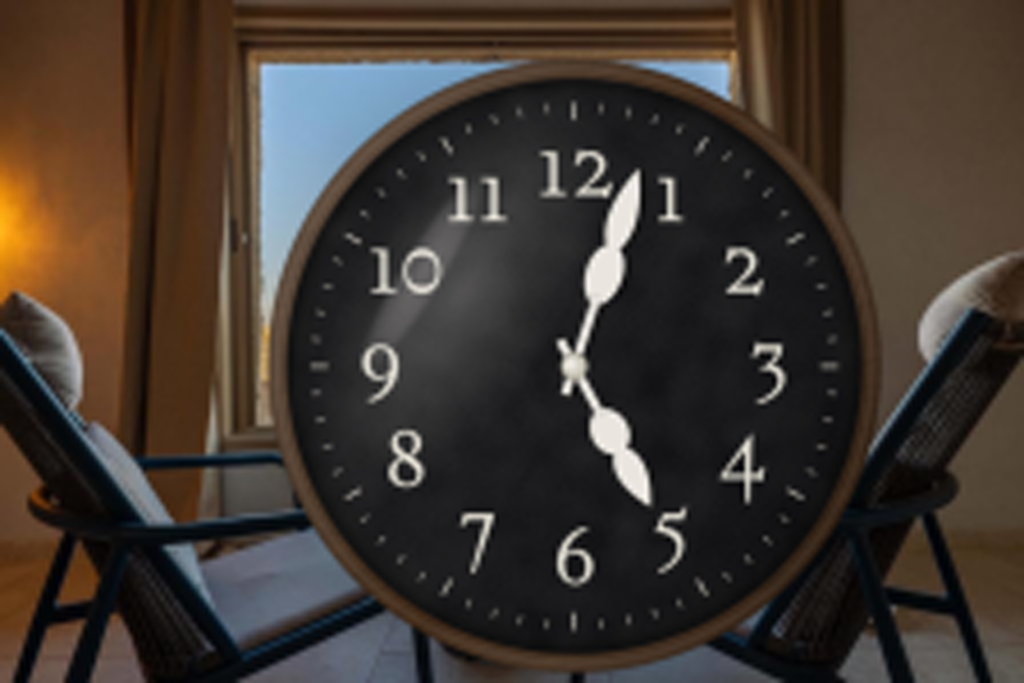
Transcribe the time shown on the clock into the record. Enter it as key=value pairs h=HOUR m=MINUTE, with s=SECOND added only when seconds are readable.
h=5 m=3
